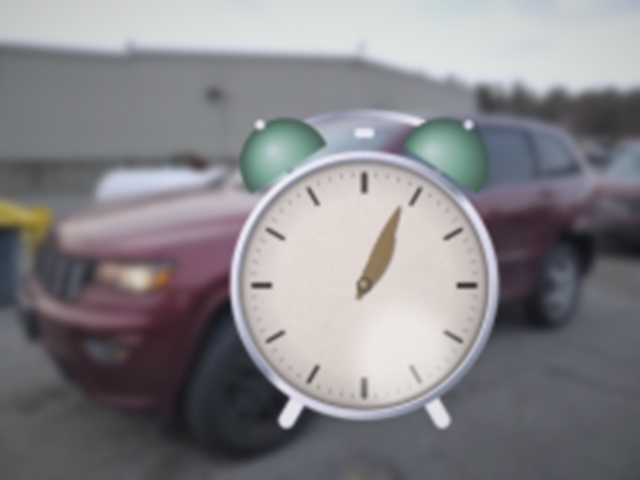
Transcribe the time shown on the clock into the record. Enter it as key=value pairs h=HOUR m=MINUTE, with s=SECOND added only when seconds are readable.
h=1 m=4
